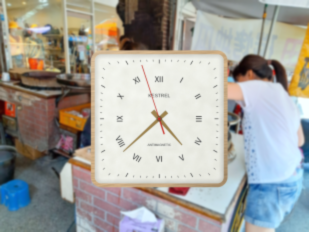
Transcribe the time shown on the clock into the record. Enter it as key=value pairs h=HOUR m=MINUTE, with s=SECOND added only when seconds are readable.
h=4 m=37 s=57
